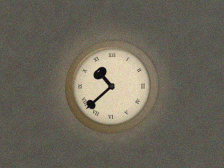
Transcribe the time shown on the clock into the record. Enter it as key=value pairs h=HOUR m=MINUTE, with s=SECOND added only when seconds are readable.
h=10 m=38
